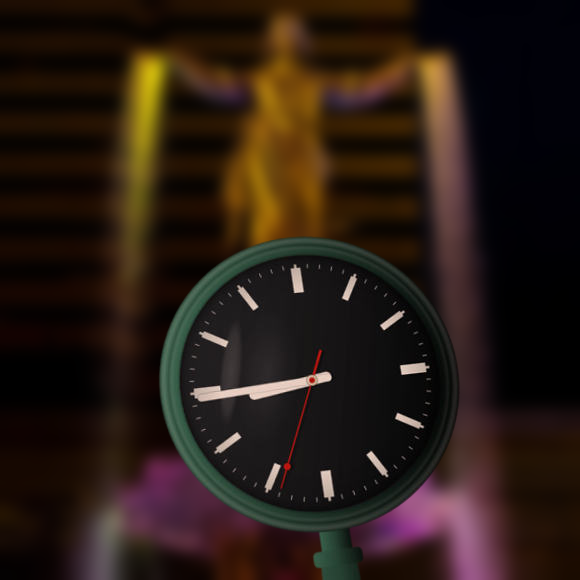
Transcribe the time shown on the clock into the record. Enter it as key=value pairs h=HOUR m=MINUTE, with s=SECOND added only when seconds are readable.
h=8 m=44 s=34
